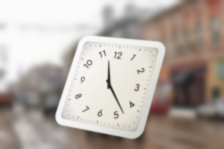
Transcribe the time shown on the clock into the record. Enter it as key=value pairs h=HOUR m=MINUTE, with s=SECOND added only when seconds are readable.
h=11 m=23
